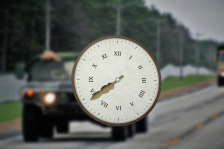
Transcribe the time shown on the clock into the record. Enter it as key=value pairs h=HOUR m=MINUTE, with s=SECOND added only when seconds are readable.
h=7 m=39
